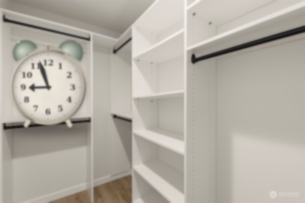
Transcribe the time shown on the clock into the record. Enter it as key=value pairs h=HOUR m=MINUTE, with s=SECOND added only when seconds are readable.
h=8 m=57
